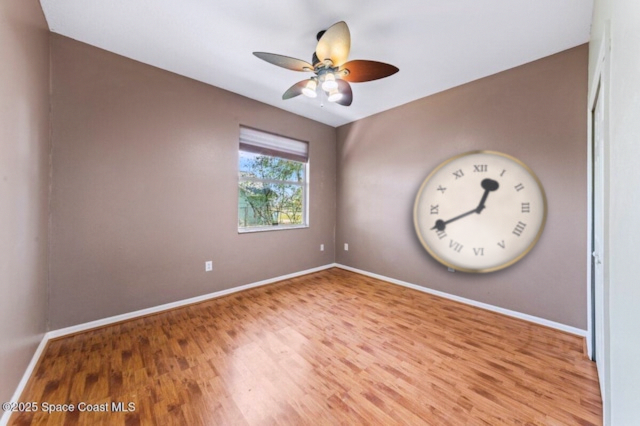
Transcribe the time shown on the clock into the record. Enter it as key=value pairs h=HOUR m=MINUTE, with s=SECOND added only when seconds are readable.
h=12 m=41
